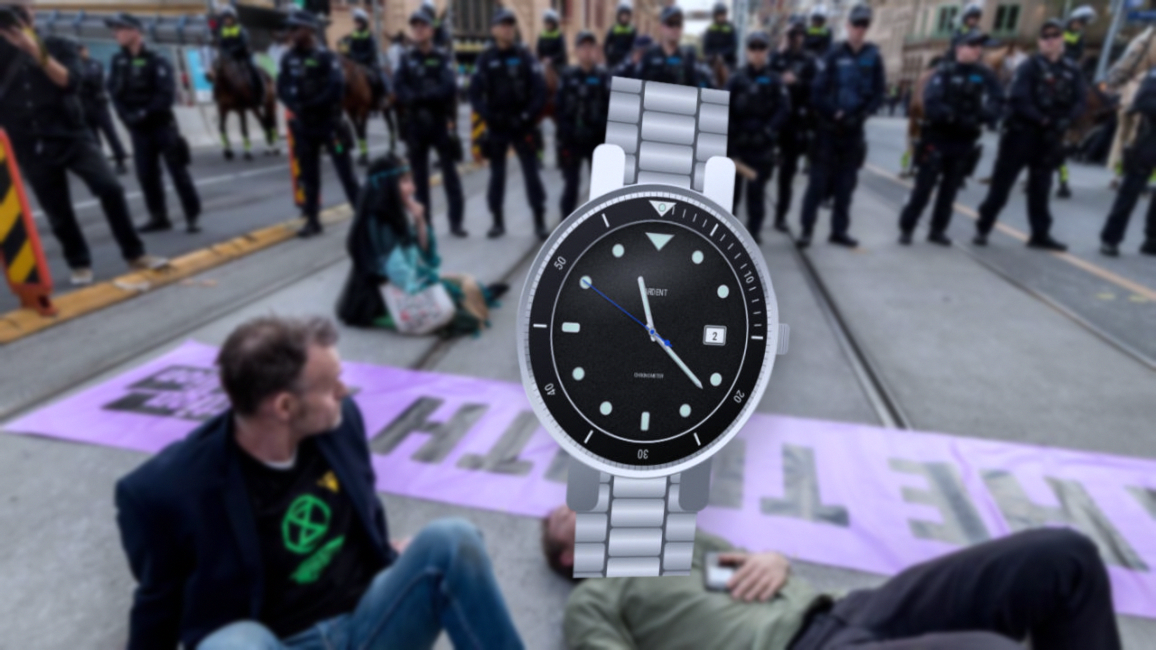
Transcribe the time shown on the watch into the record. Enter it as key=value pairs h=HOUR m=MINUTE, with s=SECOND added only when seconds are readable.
h=11 m=21 s=50
